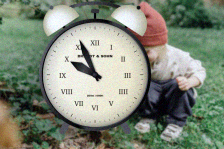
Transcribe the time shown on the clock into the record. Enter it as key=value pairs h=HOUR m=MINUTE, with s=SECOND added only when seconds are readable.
h=9 m=56
